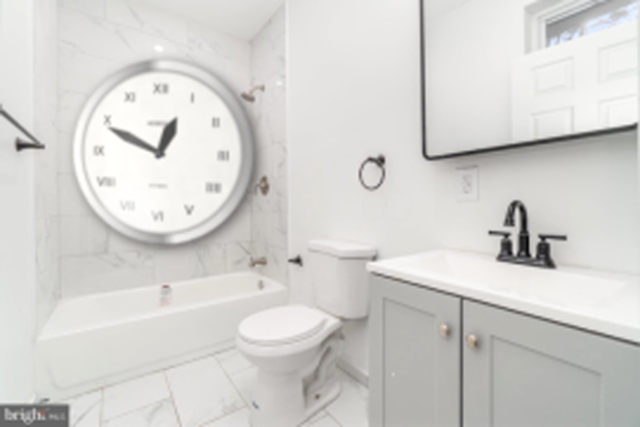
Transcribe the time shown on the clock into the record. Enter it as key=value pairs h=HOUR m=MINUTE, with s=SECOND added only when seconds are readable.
h=12 m=49
